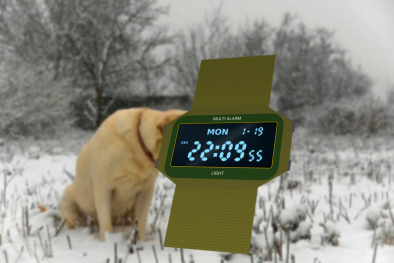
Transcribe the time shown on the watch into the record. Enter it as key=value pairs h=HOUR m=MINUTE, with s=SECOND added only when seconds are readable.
h=22 m=9 s=55
